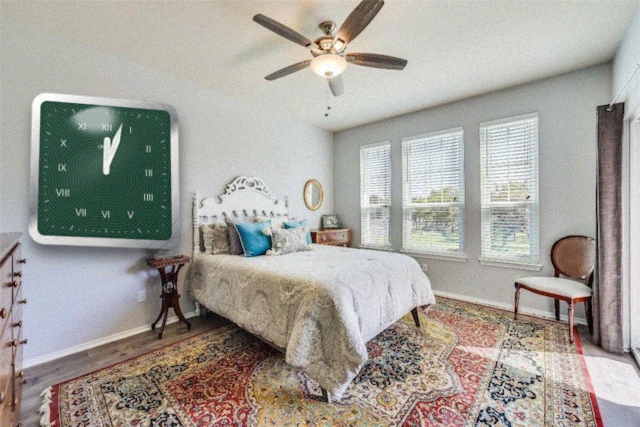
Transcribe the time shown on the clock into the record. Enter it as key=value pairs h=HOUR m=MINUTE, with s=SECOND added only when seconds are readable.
h=12 m=3
